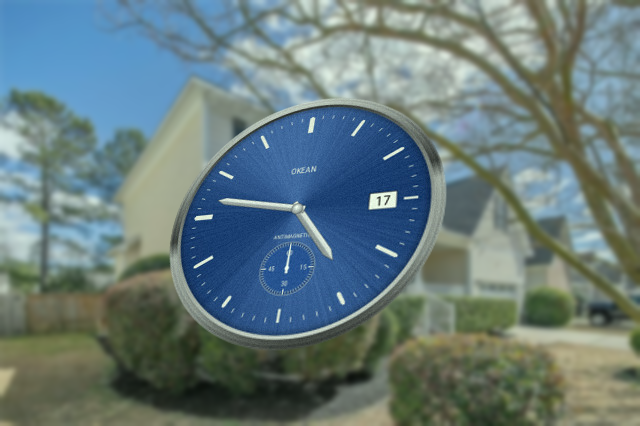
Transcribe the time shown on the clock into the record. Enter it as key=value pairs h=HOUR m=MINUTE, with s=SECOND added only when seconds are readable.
h=4 m=47
